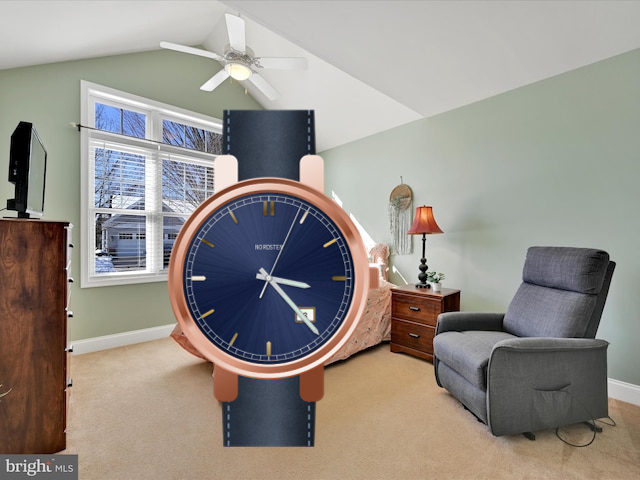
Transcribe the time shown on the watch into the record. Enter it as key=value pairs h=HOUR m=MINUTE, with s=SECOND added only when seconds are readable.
h=3 m=23 s=4
